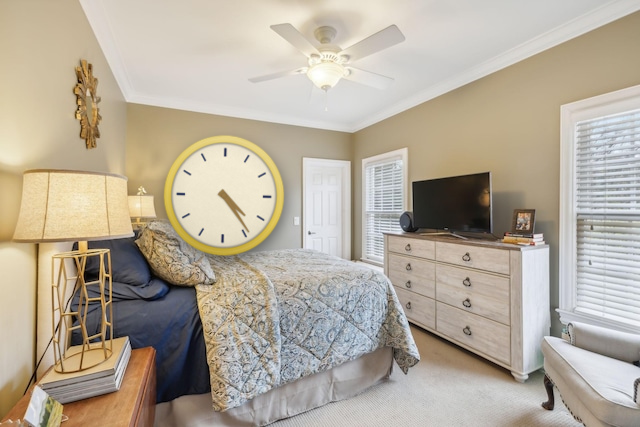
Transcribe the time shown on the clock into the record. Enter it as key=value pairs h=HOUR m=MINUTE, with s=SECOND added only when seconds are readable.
h=4 m=24
